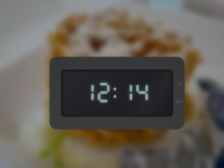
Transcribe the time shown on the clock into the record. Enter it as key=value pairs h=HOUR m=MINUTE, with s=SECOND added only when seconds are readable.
h=12 m=14
